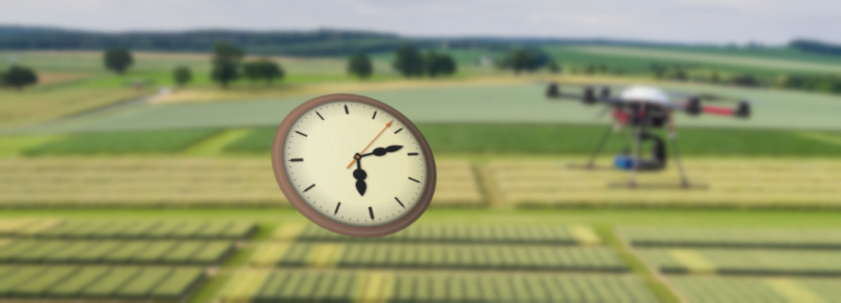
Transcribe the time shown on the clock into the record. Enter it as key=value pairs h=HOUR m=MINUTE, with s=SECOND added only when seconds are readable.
h=6 m=13 s=8
